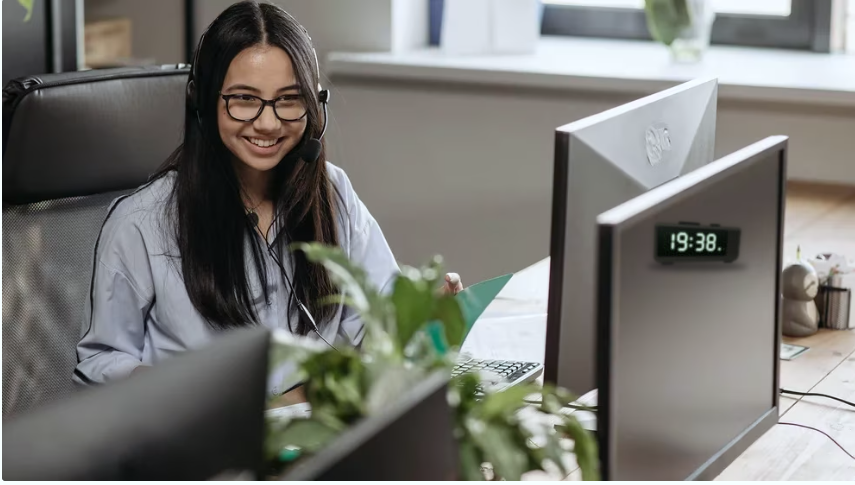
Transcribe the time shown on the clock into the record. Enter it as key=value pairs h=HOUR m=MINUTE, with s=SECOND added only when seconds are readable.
h=19 m=38
